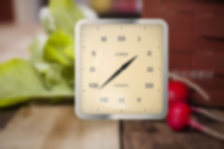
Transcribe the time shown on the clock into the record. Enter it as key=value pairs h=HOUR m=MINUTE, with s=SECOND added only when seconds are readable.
h=1 m=38
